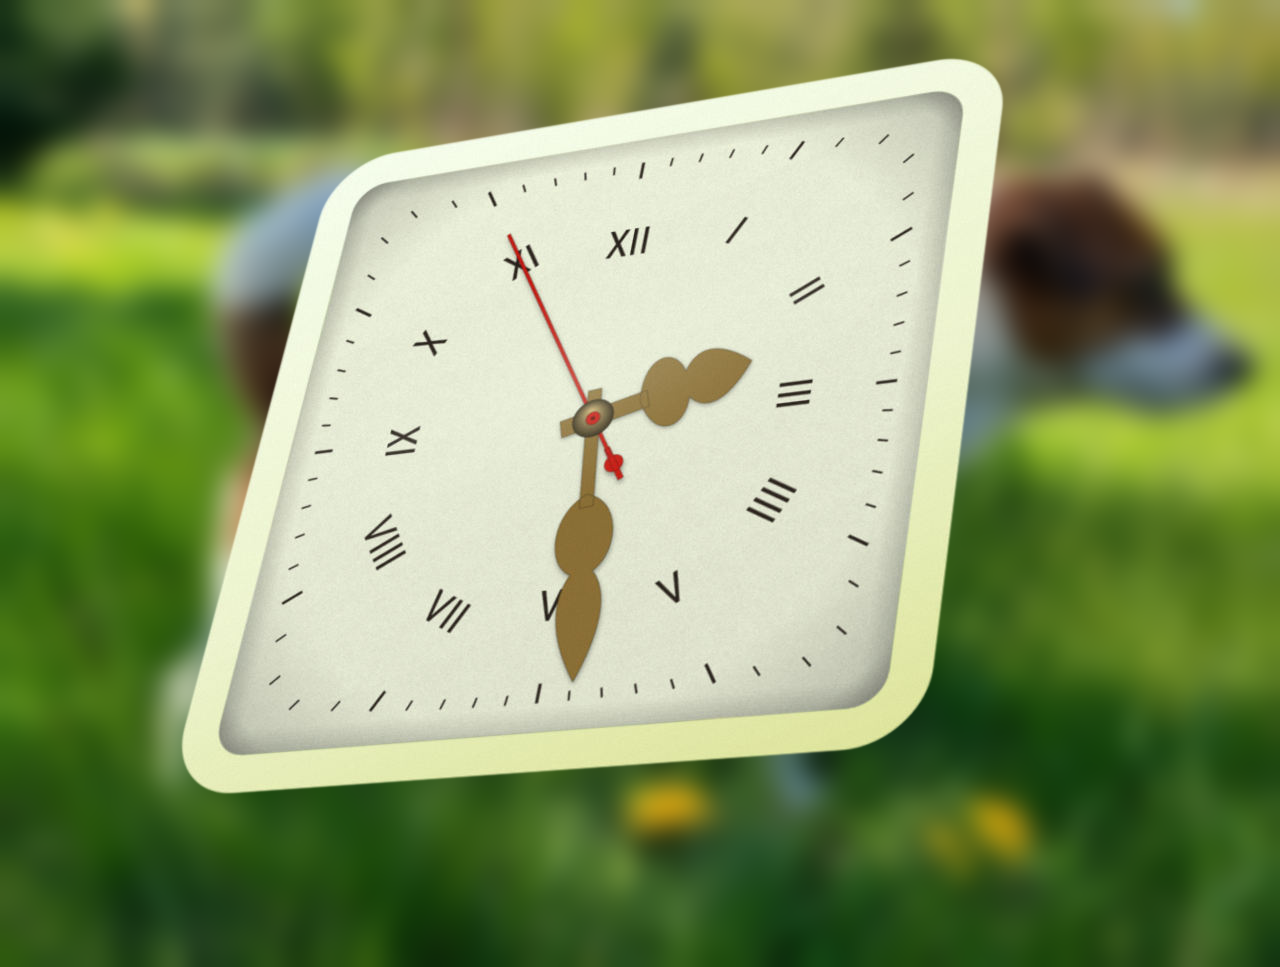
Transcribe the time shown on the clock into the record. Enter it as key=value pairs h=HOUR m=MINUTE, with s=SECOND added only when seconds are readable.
h=2 m=28 s=55
